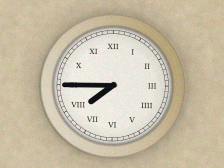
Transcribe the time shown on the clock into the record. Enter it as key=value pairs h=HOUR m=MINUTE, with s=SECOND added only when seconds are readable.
h=7 m=45
